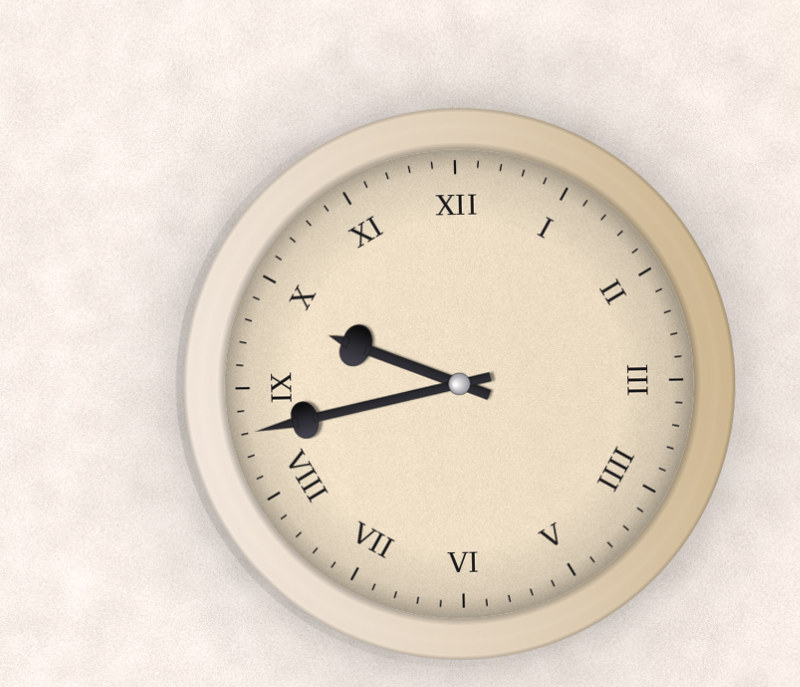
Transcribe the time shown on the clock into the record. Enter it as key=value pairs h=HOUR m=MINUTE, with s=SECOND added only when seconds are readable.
h=9 m=43
